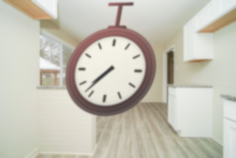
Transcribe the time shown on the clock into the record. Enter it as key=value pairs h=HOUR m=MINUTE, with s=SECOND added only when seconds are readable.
h=7 m=37
